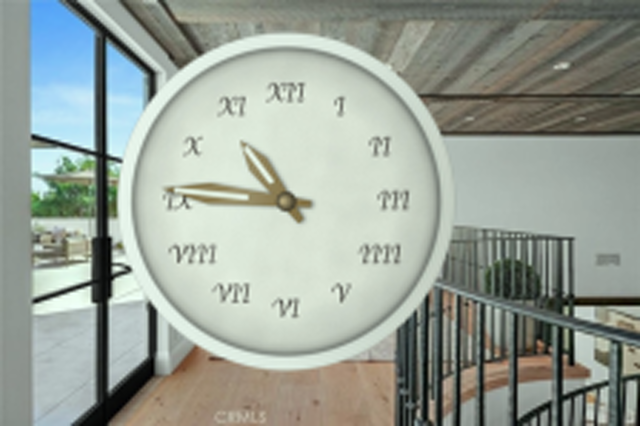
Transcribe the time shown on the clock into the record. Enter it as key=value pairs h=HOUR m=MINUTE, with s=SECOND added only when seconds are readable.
h=10 m=46
